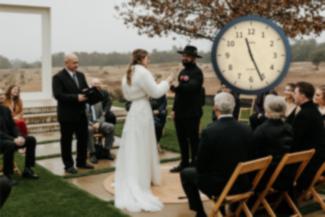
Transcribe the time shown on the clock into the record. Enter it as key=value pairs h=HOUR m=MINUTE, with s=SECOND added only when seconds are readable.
h=11 m=26
